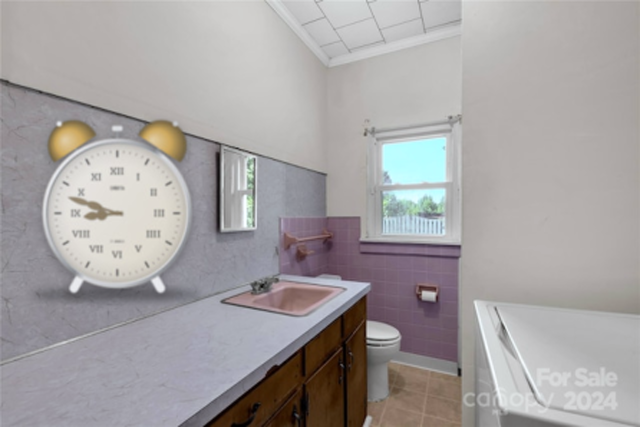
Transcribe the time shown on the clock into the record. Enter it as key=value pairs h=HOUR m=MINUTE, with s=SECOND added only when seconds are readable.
h=8 m=48
